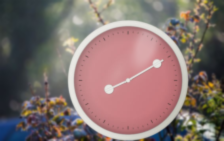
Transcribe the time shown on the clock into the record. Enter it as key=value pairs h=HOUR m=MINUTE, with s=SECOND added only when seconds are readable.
h=8 m=10
